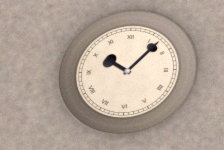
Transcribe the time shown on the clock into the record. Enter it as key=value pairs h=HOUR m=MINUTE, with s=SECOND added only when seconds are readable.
h=10 m=7
